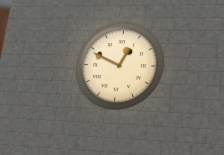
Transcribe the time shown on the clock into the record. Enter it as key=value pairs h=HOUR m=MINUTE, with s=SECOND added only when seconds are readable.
h=12 m=49
